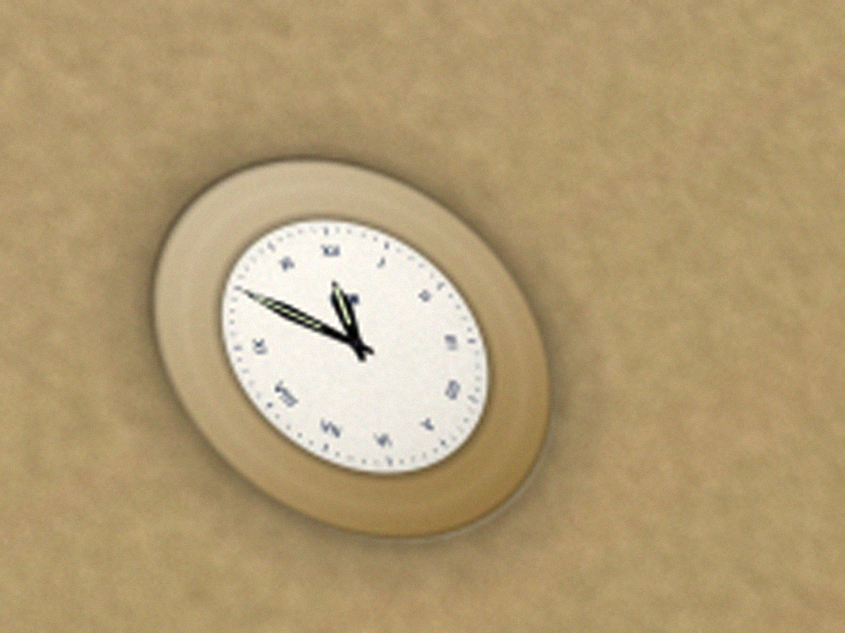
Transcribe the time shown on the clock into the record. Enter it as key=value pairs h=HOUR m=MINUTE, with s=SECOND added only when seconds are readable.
h=11 m=50
